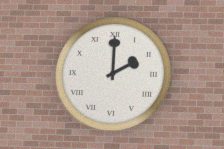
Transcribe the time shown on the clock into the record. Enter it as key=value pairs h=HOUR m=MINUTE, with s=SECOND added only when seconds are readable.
h=2 m=0
